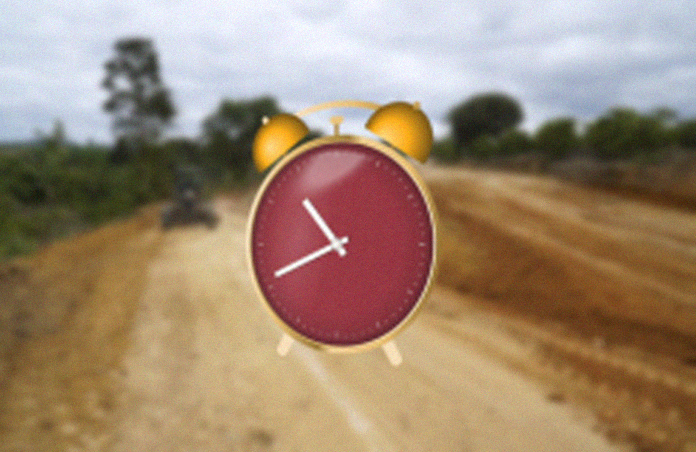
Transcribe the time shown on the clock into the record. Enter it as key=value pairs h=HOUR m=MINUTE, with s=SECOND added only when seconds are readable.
h=10 m=41
